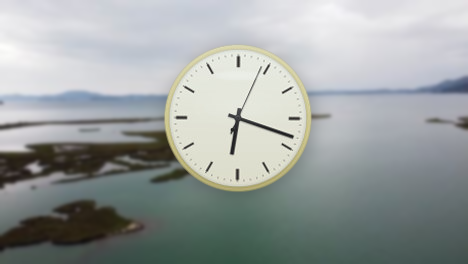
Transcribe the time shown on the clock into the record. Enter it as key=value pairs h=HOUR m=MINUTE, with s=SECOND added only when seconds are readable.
h=6 m=18 s=4
